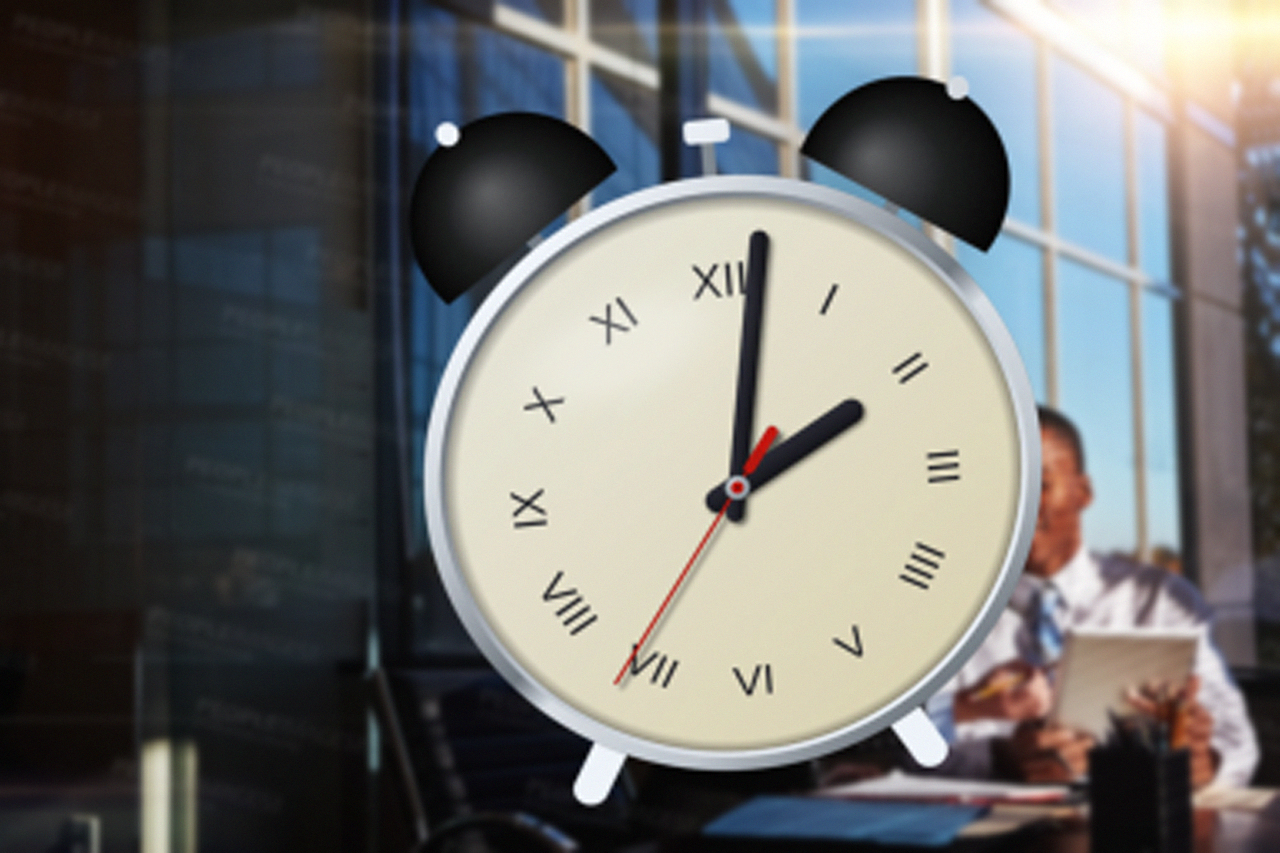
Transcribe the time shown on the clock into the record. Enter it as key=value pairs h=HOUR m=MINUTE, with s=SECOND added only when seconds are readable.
h=2 m=1 s=36
